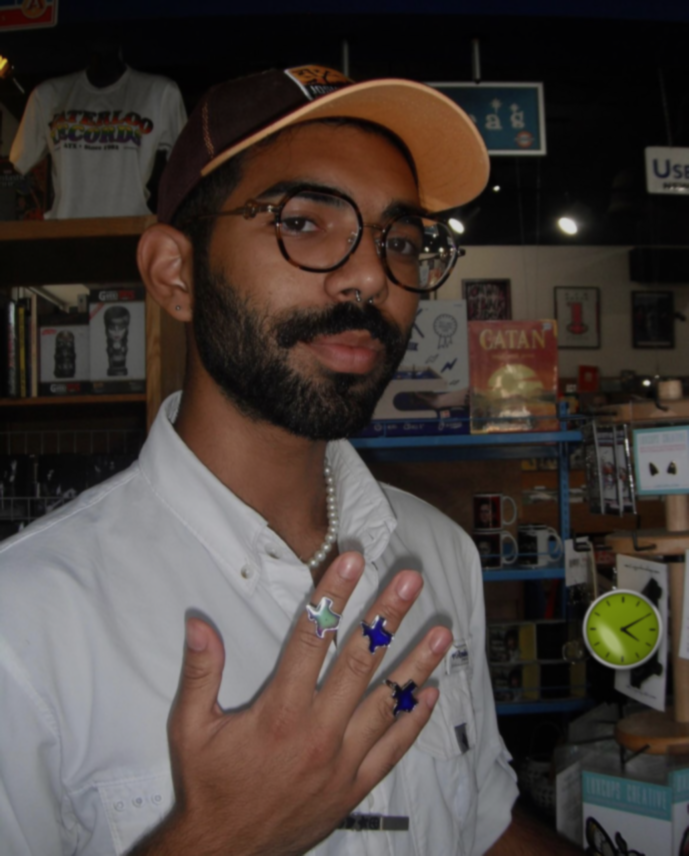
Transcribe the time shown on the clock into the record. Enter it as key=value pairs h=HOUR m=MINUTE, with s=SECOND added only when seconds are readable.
h=4 m=10
